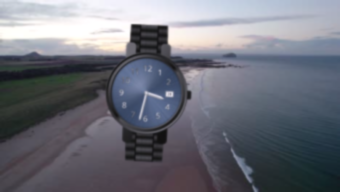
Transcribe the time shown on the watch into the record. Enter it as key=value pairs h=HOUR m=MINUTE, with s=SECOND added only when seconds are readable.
h=3 m=32
